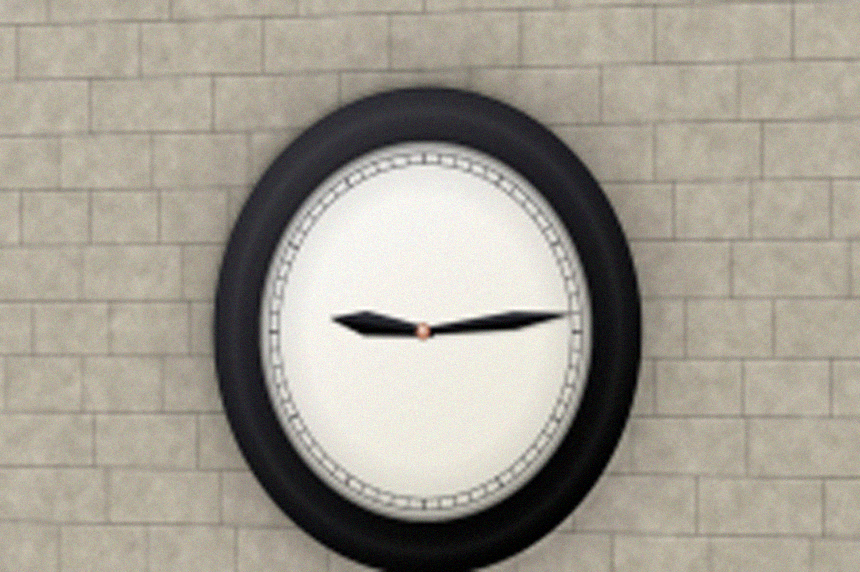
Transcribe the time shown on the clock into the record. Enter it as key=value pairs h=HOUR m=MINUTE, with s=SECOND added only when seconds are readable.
h=9 m=14
